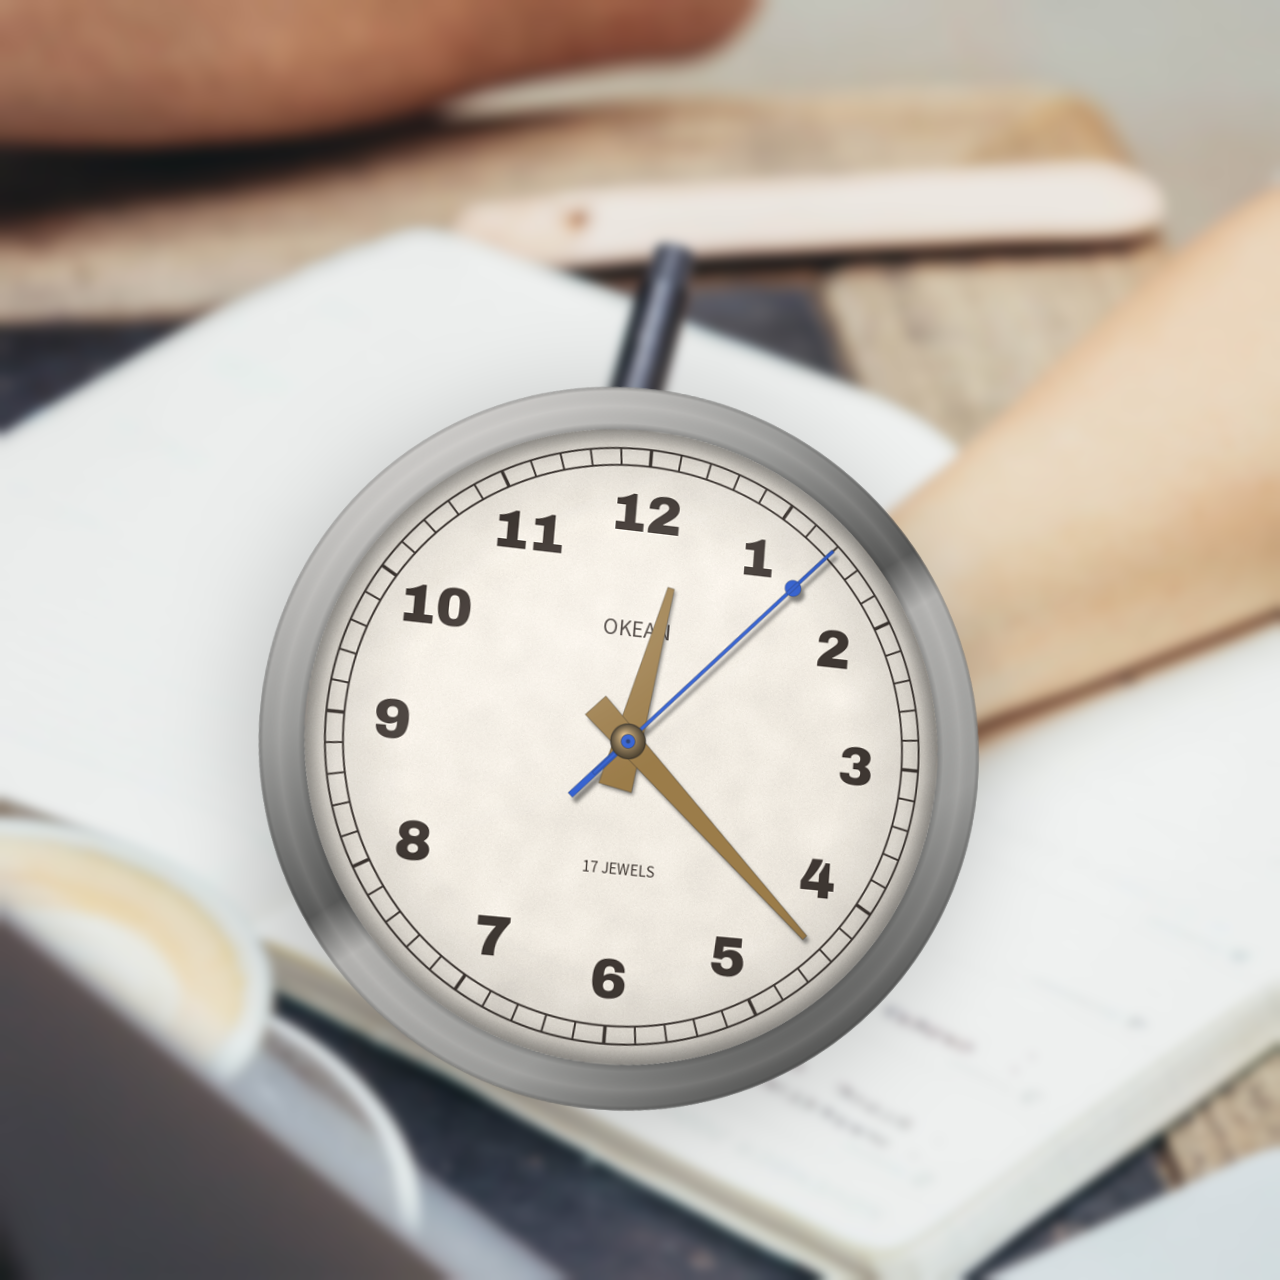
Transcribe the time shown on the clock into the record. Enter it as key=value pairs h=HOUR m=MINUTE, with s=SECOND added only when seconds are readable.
h=12 m=22 s=7
